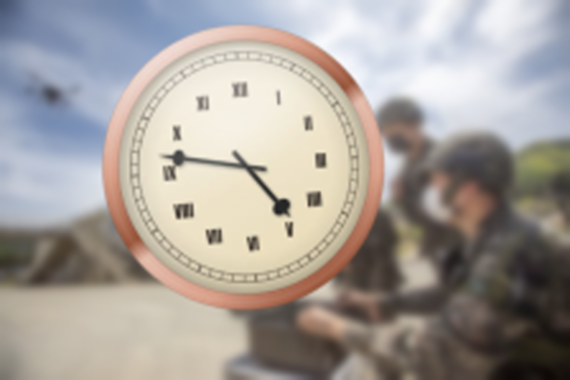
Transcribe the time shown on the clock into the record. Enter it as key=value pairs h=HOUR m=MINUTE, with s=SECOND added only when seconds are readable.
h=4 m=47
